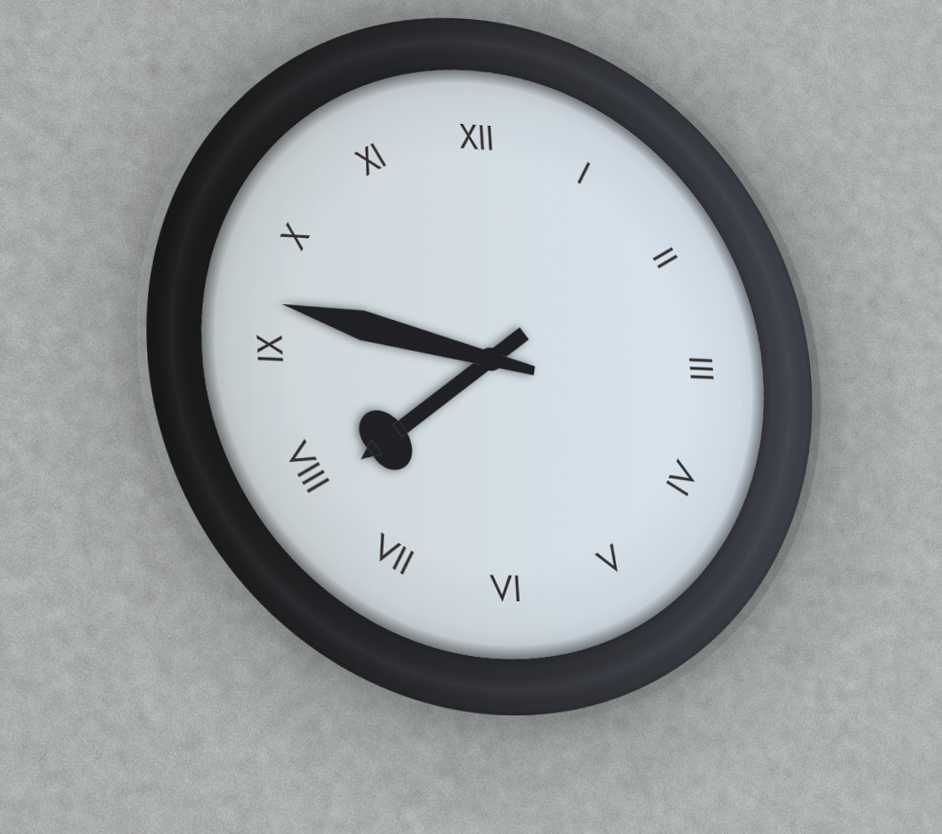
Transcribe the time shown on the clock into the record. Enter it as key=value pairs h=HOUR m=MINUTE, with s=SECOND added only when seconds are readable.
h=7 m=47
